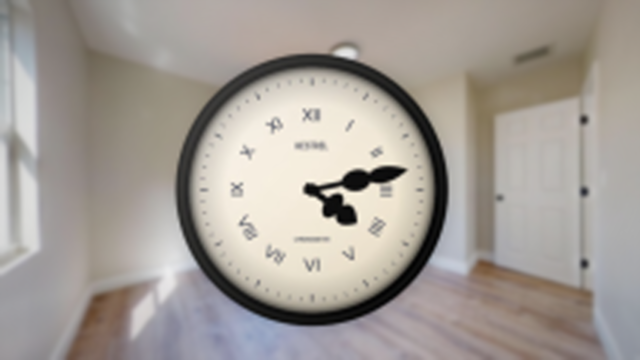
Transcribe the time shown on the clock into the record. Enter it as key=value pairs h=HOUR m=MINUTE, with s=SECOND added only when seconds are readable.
h=4 m=13
